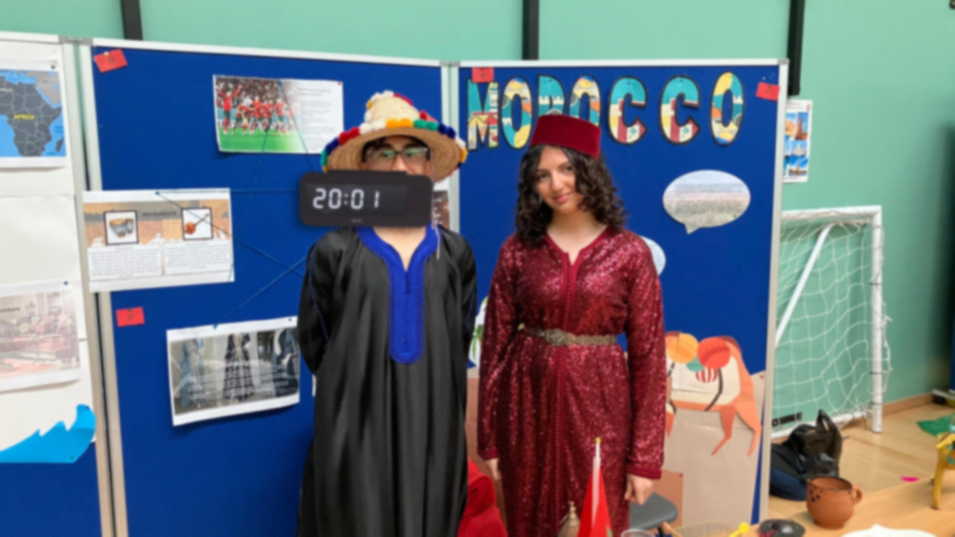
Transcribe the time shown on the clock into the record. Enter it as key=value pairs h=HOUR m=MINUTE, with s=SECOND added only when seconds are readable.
h=20 m=1
